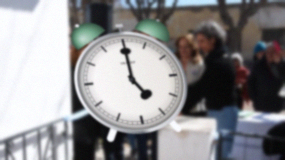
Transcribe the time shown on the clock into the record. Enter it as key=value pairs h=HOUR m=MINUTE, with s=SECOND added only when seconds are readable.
h=5 m=0
